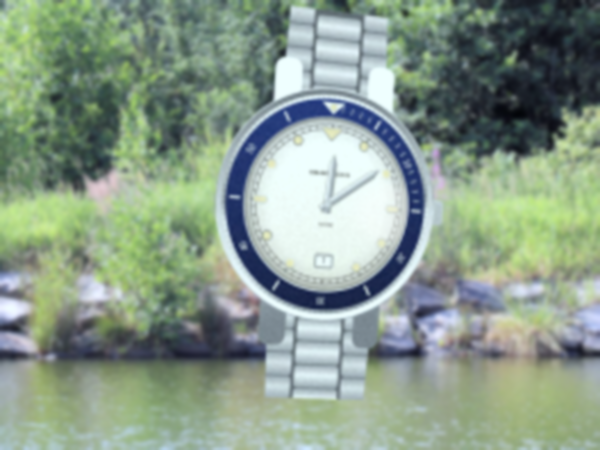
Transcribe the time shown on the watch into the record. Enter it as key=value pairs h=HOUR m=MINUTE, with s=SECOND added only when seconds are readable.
h=12 m=9
